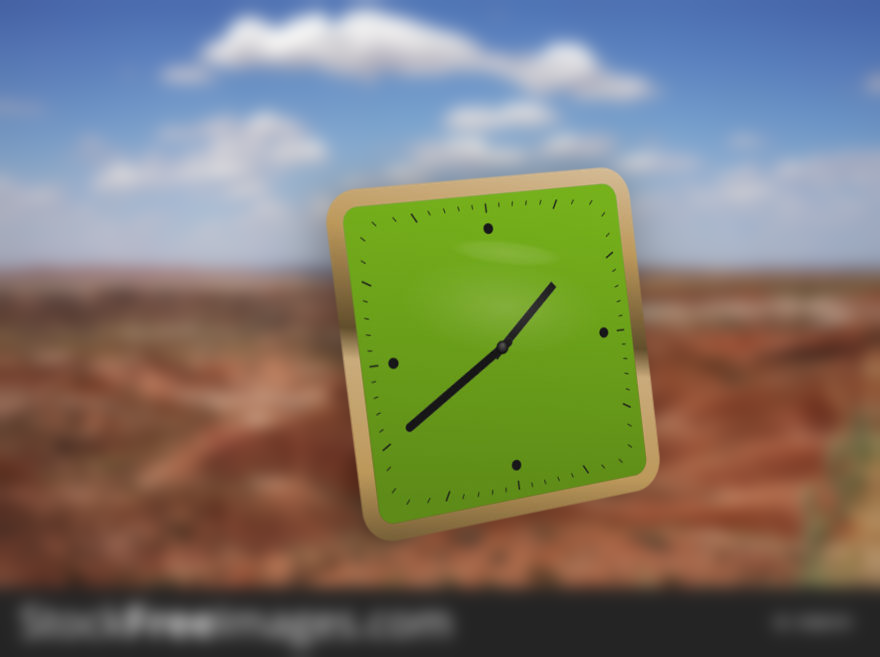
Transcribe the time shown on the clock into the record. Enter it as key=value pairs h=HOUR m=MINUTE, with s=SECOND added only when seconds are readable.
h=1 m=40
